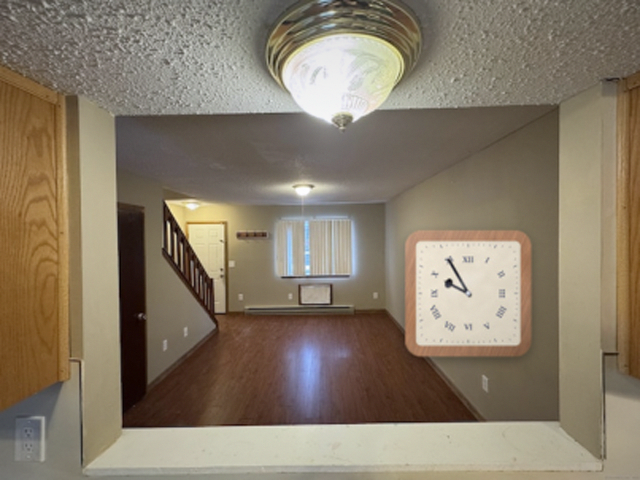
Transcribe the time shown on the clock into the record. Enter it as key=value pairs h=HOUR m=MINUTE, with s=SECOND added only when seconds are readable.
h=9 m=55
